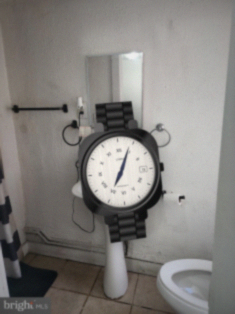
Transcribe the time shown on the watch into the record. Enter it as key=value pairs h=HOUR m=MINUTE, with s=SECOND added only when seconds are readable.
h=7 m=4
